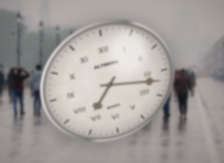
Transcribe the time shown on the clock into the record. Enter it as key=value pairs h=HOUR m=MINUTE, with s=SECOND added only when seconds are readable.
h=7 m=17
